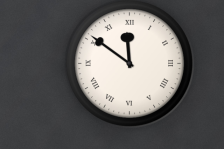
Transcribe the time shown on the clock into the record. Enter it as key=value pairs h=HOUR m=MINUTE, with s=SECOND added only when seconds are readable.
h=11 m=51
